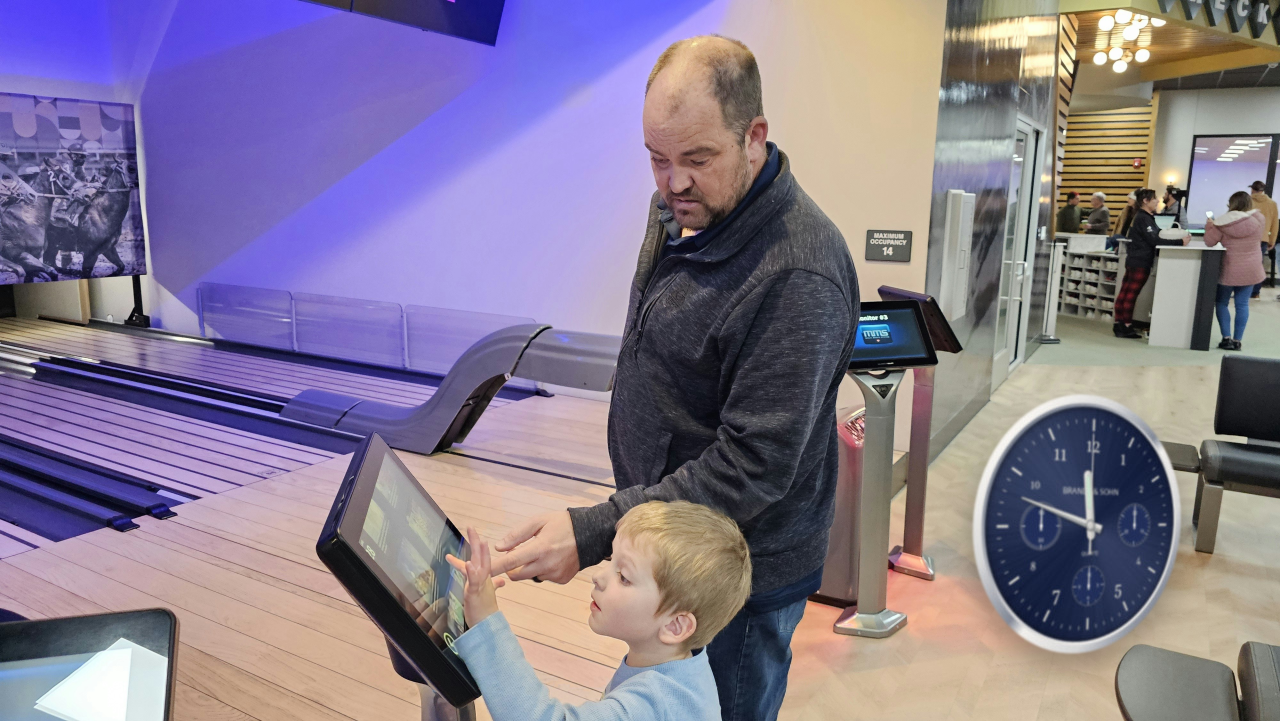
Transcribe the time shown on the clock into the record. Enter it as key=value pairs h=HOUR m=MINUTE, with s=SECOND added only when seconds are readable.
h=11 m=48
